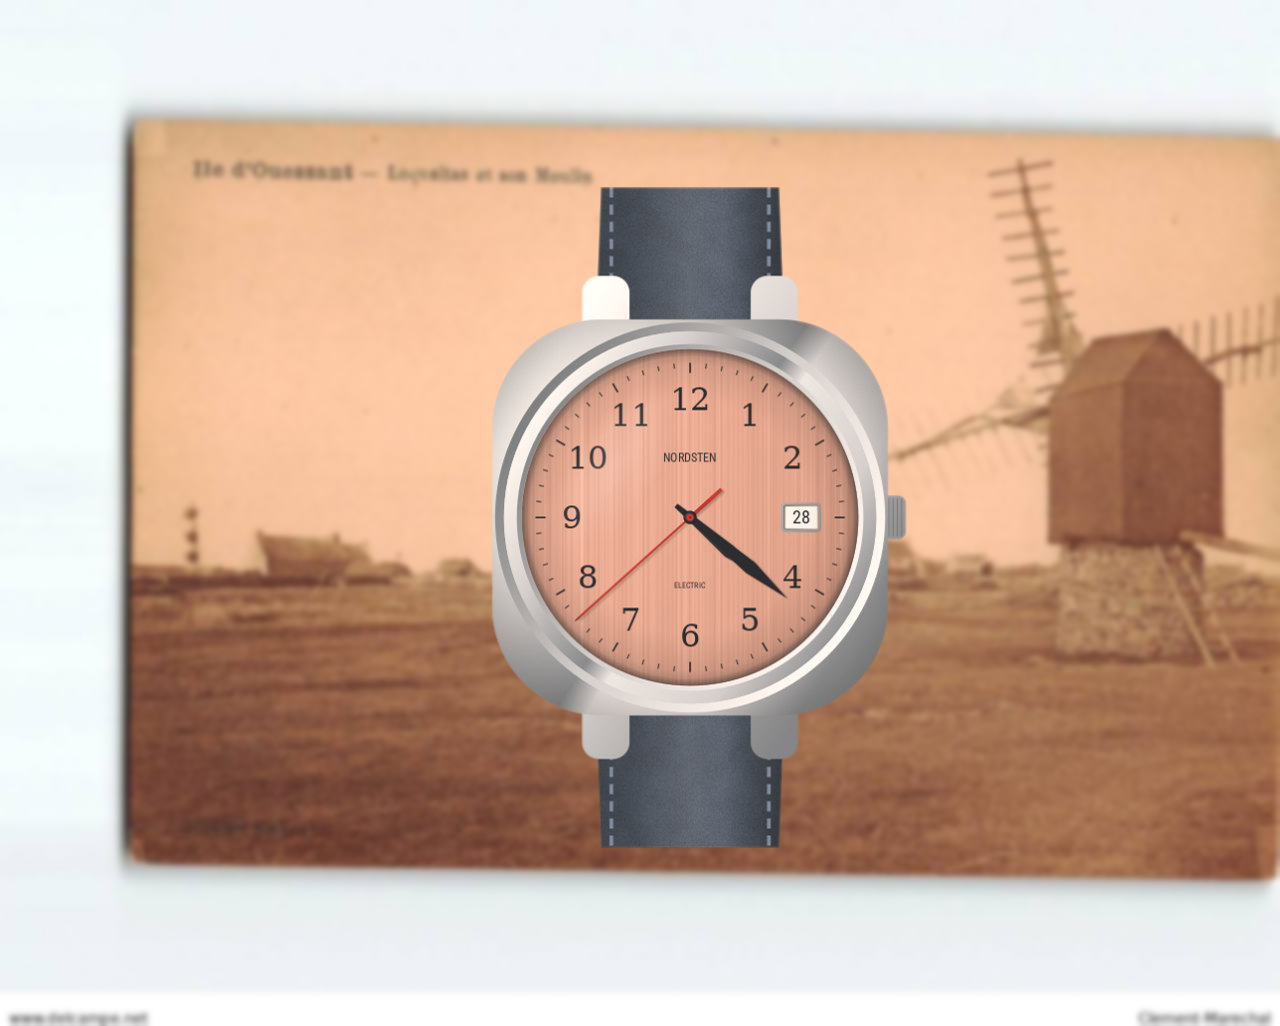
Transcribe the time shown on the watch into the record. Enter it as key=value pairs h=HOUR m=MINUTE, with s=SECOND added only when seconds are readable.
h=4 m=21 s=38
